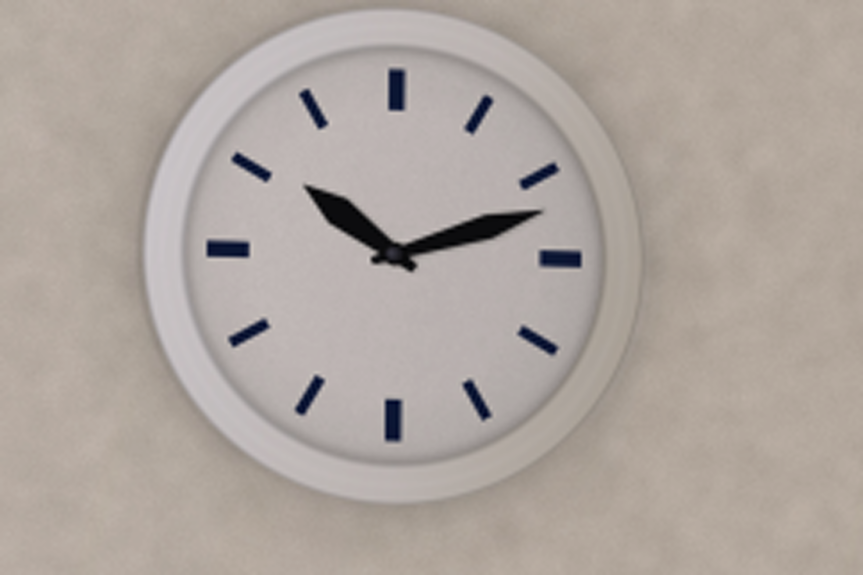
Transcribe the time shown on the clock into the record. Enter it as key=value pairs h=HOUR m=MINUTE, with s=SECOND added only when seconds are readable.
h=10 m=12
